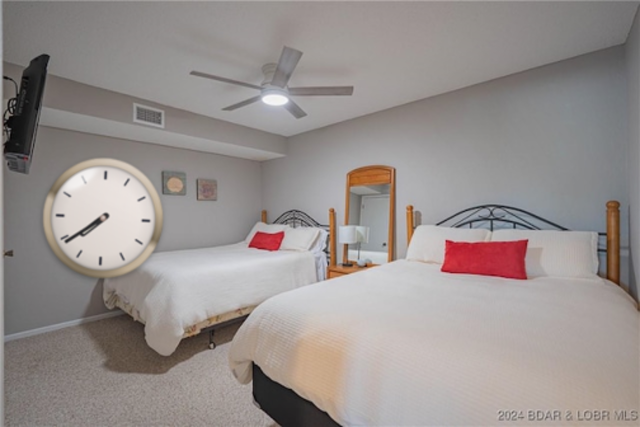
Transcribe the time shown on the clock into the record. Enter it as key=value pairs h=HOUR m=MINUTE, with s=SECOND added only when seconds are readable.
h=7 m=39
